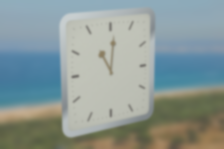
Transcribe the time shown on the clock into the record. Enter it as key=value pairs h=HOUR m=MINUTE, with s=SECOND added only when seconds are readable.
h=11 m=1
